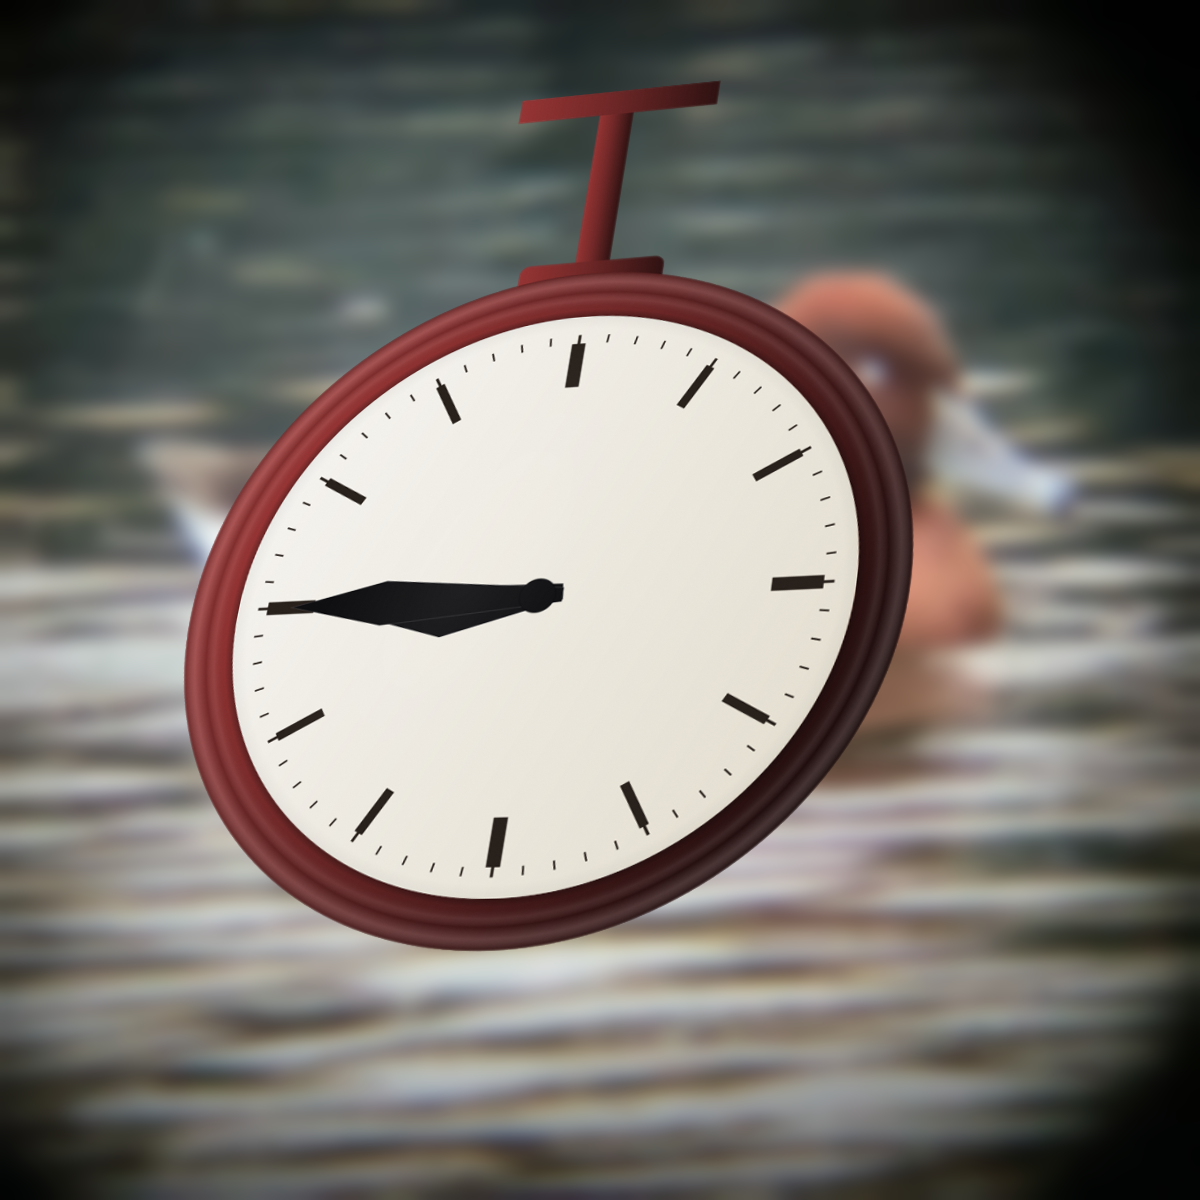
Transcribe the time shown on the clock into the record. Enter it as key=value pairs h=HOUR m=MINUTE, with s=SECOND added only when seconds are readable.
h=8 m=45
